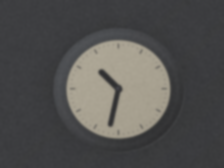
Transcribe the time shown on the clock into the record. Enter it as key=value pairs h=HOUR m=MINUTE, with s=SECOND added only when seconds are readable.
h=10 m=32
